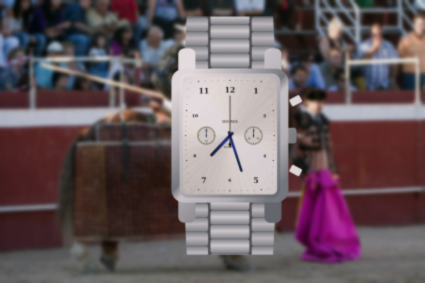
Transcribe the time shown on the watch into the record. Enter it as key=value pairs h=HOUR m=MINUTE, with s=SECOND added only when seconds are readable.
h=7 m=27
